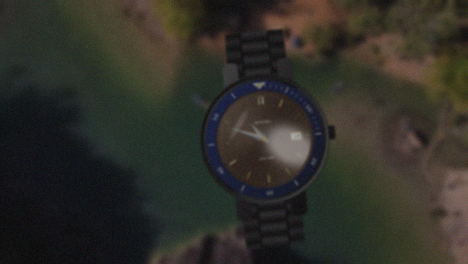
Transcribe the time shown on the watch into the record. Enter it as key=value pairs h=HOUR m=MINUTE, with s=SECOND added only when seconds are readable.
h=10 m=49
